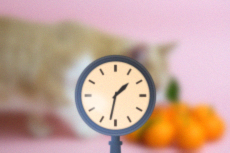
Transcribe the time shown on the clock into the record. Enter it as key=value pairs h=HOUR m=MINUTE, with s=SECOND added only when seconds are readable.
h=1 m=32
